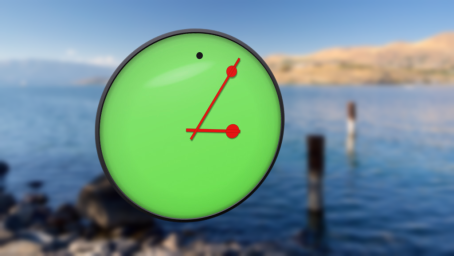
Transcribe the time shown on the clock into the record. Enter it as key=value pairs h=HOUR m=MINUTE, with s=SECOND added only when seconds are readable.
h=3 m=5
